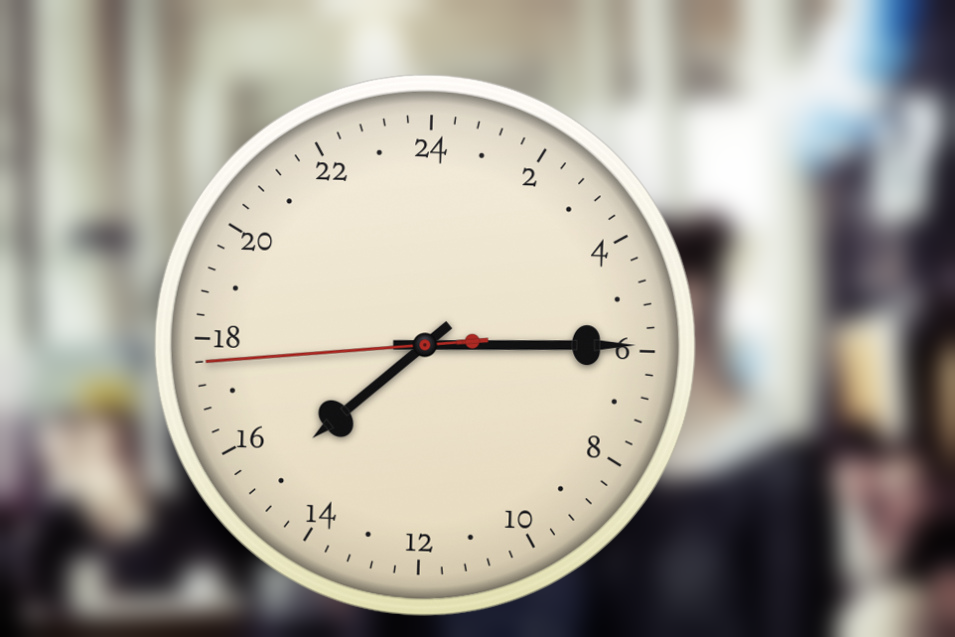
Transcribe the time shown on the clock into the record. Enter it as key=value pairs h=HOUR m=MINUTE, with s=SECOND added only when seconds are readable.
h=15 m=14 s=44
